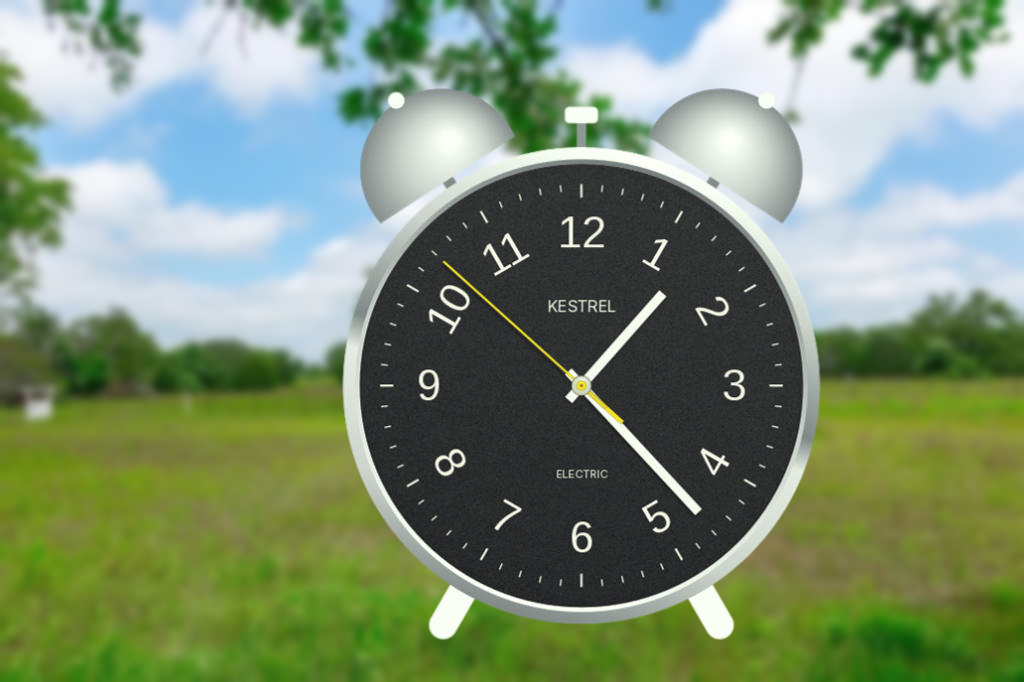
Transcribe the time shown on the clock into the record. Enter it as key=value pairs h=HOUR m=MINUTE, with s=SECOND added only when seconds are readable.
h=1 m=22 s=52
